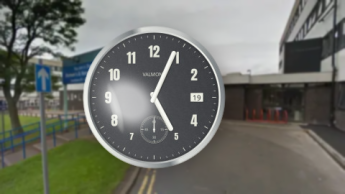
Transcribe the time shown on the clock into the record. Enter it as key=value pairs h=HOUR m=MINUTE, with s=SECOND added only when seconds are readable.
h=5 m=4
